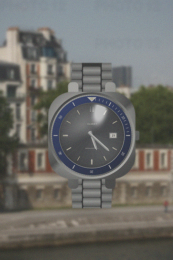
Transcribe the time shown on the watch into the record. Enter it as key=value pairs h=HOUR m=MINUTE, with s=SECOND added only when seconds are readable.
h=5 m=22
